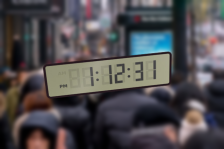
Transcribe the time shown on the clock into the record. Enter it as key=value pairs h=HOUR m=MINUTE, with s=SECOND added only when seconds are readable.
h=1 m=12 s=31
